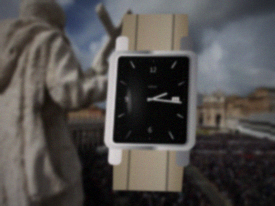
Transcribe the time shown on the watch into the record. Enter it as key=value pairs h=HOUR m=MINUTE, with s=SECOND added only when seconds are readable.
h=2 m=16
